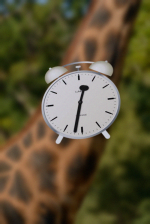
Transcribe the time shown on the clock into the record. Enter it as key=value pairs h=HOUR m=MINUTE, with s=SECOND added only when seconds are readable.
h=12 m=32
